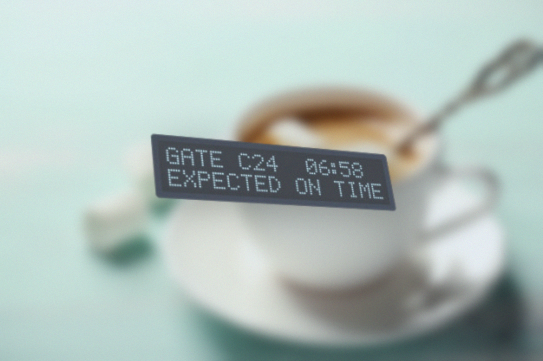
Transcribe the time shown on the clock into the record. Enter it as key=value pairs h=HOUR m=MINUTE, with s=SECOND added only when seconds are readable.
h=6 m=58
